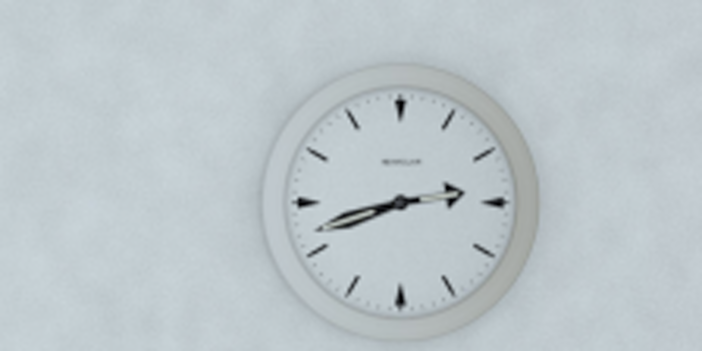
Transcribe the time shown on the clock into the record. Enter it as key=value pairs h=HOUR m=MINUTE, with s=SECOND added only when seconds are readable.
h=2 m=42
